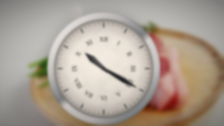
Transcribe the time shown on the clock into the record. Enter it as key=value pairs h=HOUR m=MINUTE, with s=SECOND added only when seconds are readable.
h=10 m=20
